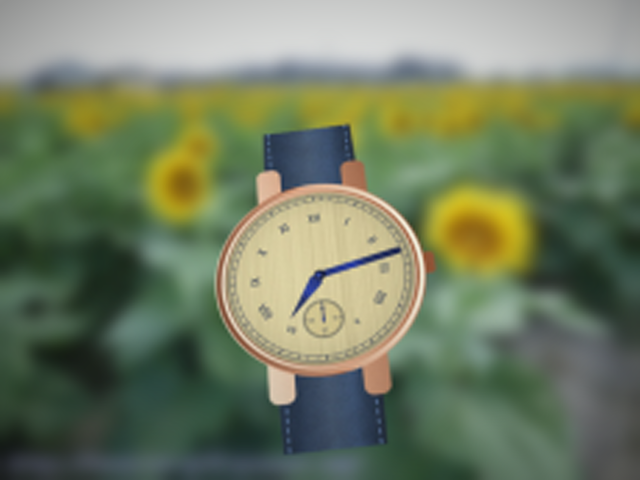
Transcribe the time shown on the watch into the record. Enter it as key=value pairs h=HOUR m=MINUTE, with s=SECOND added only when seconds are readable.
h=7 m=13
